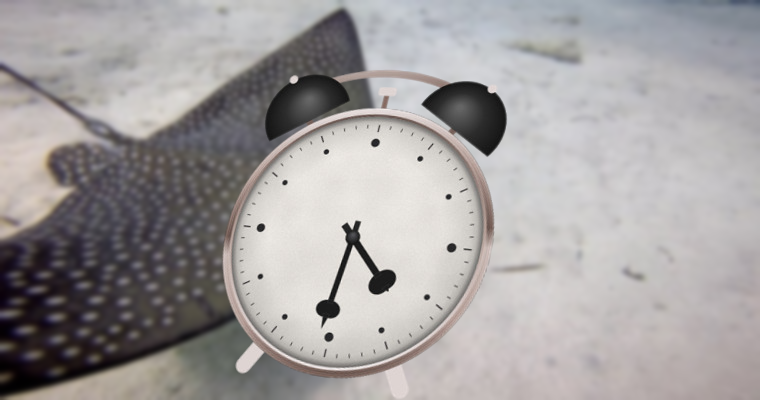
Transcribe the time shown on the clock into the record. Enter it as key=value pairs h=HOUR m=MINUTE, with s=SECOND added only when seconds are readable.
h=4 m=31
